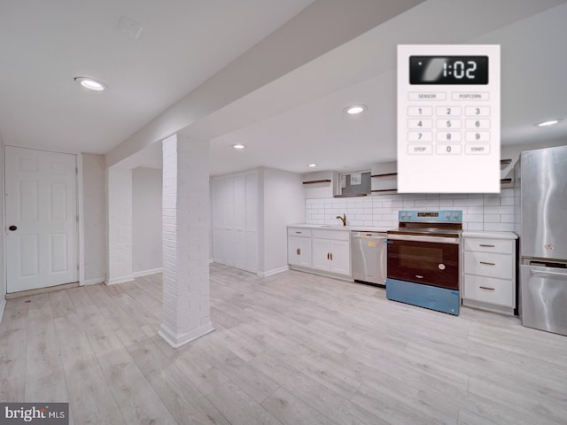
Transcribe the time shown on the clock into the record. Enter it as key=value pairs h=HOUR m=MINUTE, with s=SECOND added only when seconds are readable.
h=1 m=2
